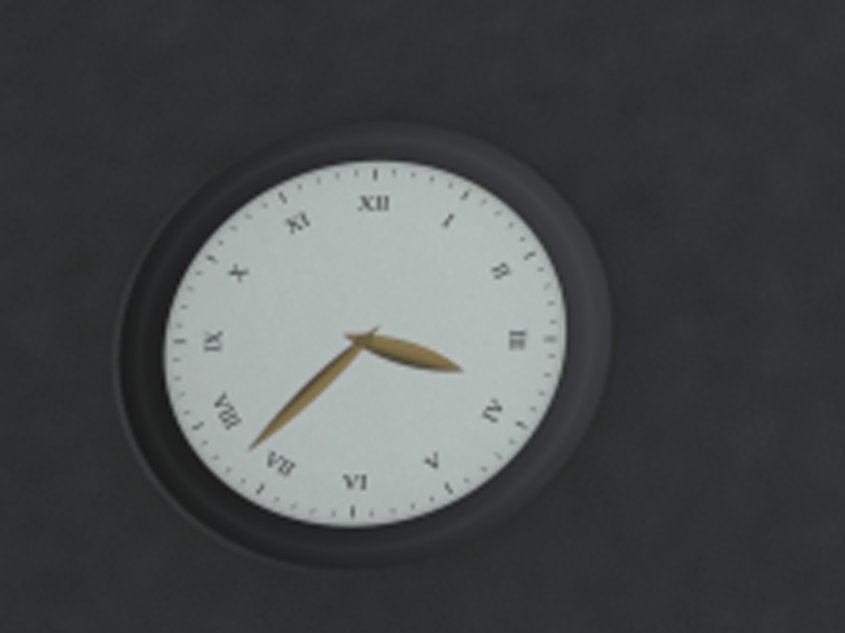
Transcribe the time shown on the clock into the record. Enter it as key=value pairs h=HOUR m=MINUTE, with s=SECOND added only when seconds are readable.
h=3 m=37
